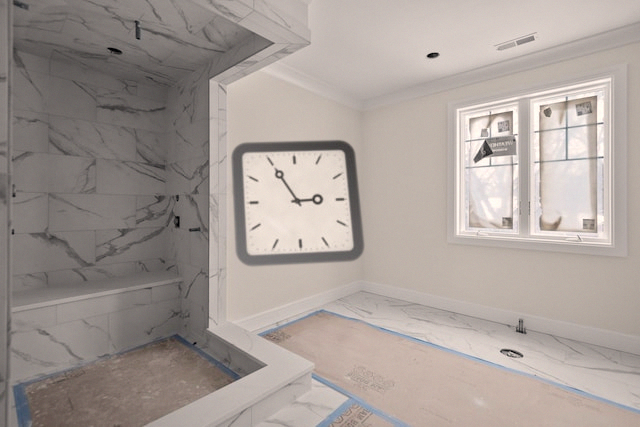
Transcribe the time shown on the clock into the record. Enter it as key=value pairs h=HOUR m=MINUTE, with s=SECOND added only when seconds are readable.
h=2 m=55
